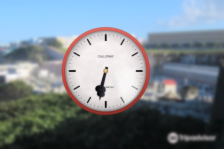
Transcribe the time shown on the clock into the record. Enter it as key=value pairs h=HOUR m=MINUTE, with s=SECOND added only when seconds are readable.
h=6 m=32
